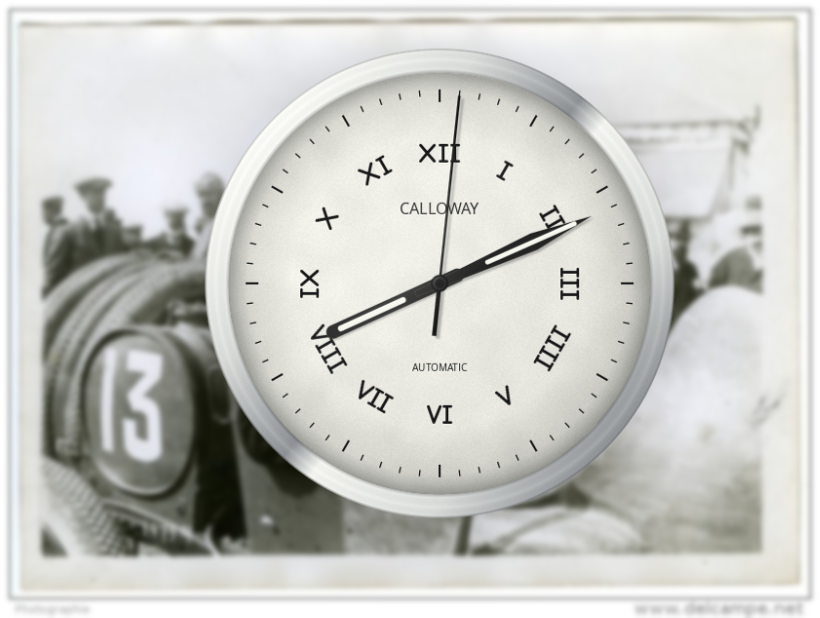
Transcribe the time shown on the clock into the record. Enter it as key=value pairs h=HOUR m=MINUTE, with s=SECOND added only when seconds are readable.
h=8 m=11 s=1
